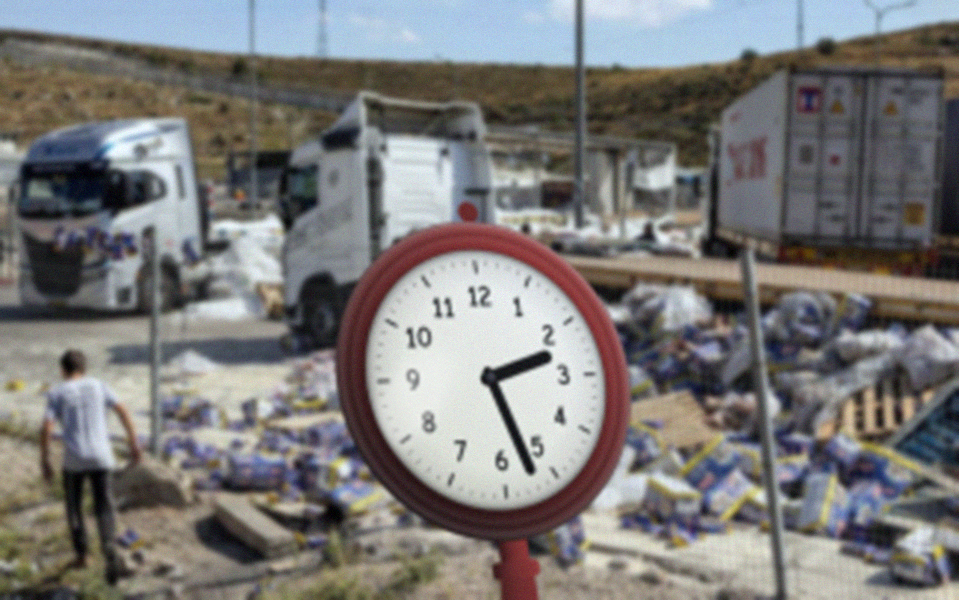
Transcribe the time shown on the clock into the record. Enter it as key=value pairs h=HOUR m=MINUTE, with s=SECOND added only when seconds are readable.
h=2 m=27
